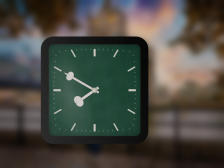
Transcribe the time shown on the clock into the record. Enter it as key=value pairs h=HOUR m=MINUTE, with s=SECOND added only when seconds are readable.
h=7 m=50
